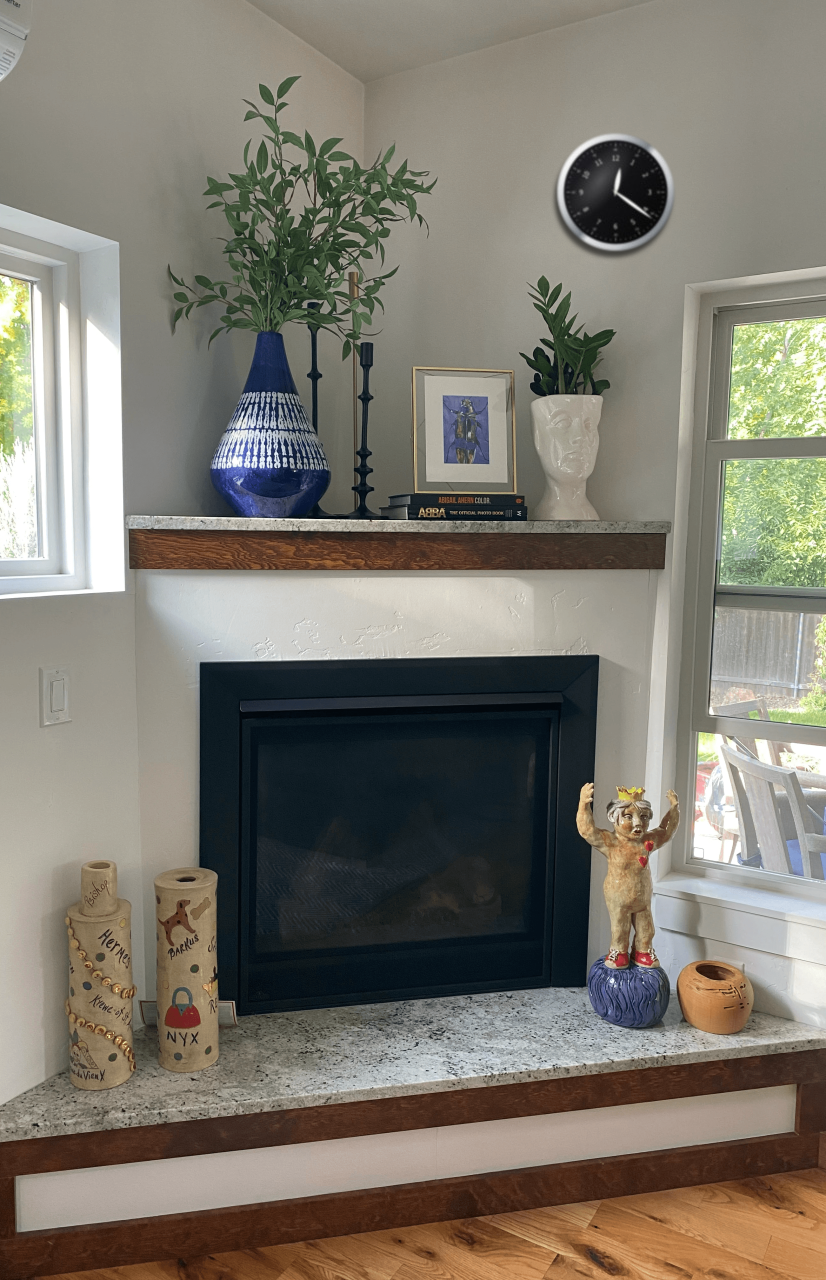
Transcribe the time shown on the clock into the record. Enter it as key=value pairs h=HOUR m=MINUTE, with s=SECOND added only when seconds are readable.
h=12 m=21
